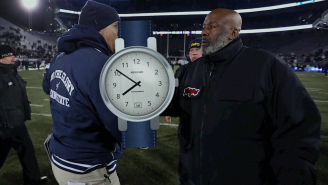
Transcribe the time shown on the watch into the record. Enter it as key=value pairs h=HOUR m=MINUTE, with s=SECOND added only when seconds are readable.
h=7 m=51
